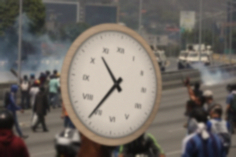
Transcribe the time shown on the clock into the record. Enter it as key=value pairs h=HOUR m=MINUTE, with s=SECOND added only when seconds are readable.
h=10 m=36
